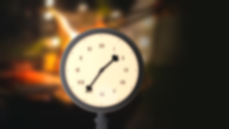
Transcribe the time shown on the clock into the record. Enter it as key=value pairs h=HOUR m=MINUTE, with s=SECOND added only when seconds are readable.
h=1 m=36
